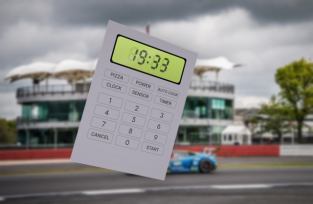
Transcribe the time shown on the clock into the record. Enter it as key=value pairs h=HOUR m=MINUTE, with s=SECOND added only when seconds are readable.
h=19 m=33
